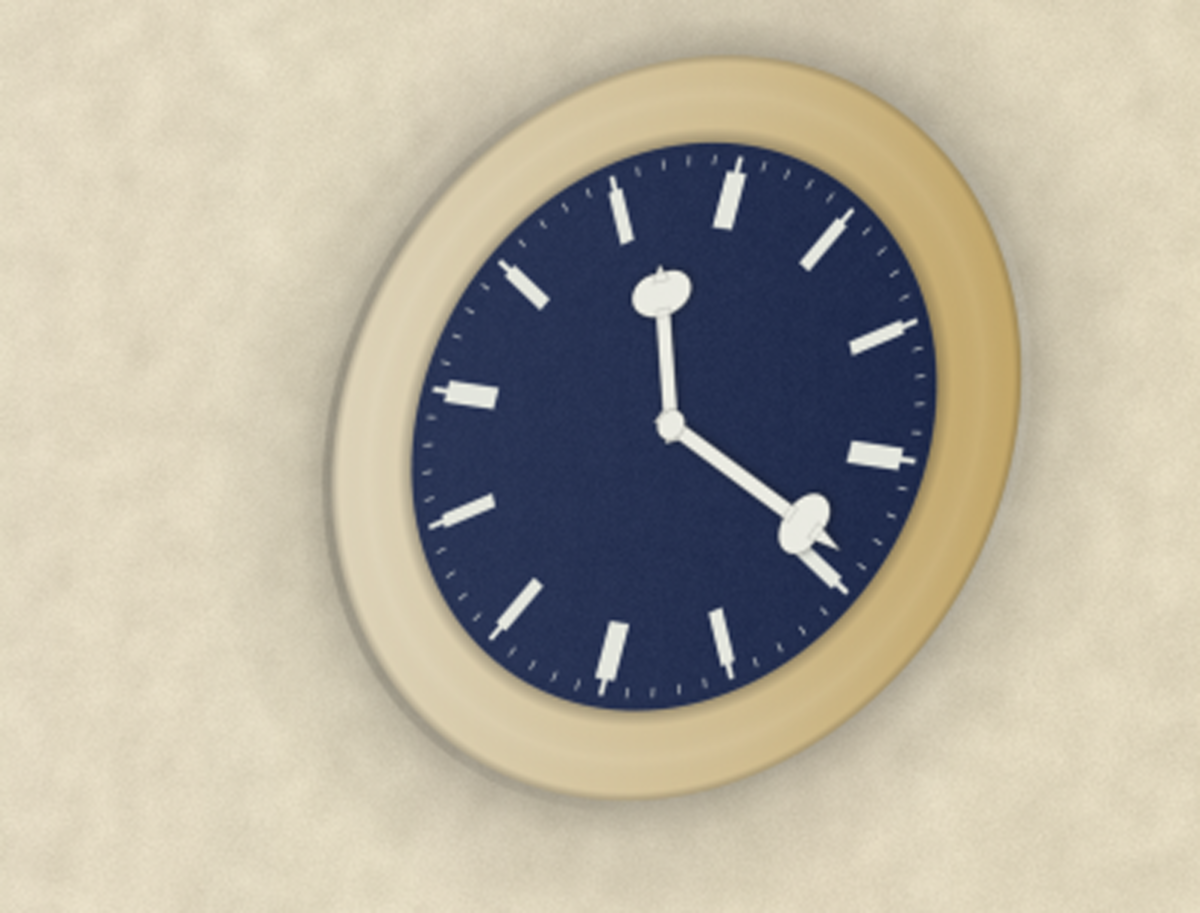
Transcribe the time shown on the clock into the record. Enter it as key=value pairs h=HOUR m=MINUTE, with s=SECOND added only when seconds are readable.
h=11 m=19
